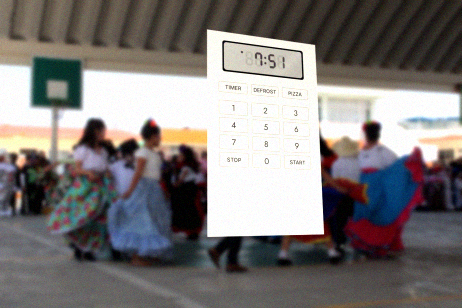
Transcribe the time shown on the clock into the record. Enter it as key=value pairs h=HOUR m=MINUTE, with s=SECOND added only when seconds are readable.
h=7 m=51
